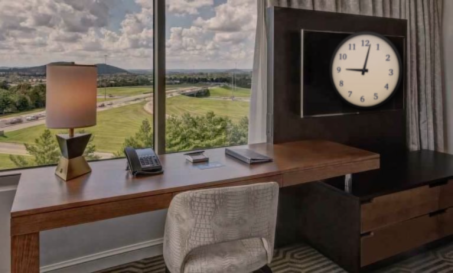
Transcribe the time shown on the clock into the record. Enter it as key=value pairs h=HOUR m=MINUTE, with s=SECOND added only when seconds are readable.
h=9 m=2
